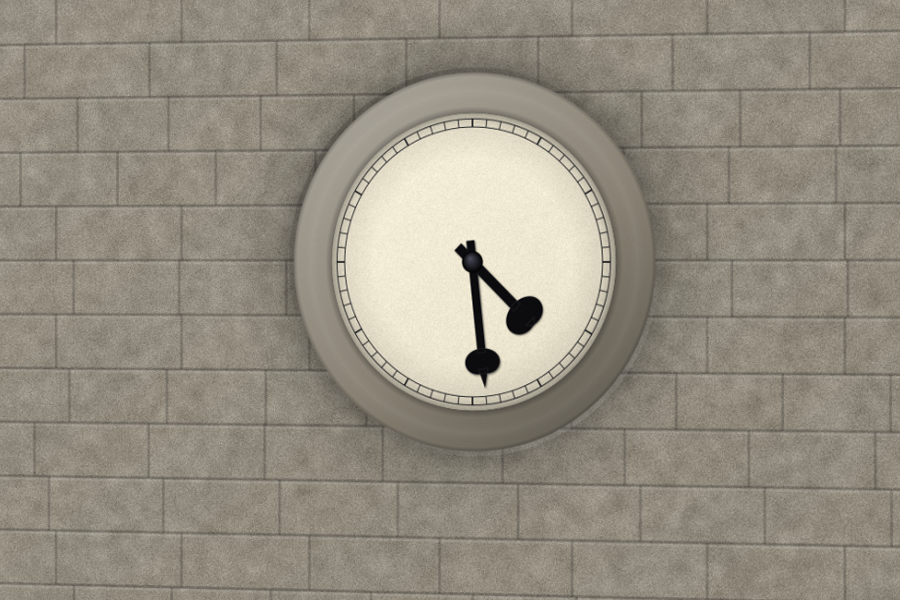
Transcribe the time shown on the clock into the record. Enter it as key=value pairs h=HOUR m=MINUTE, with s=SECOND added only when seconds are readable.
h=4 m=29
